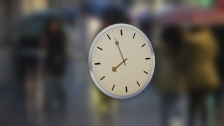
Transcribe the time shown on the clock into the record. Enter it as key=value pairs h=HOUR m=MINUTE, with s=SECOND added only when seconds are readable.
h=7 m=57
